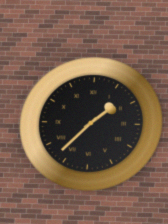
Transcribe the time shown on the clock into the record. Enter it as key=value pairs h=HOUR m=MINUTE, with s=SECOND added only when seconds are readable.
h=1 m=37
